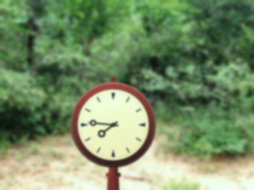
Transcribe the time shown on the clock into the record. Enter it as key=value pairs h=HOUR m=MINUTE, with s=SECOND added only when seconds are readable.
h=7 m=46
